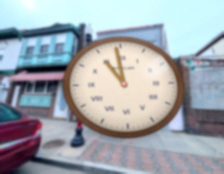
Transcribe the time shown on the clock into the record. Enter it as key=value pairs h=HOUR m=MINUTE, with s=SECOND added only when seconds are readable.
h=10 m=59
